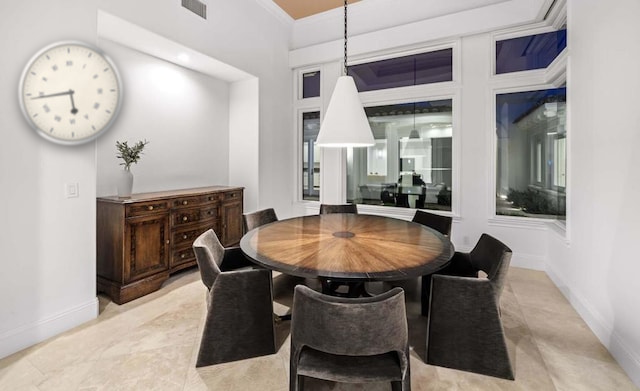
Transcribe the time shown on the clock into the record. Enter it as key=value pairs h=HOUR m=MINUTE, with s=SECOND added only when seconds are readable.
h=5 m=44
